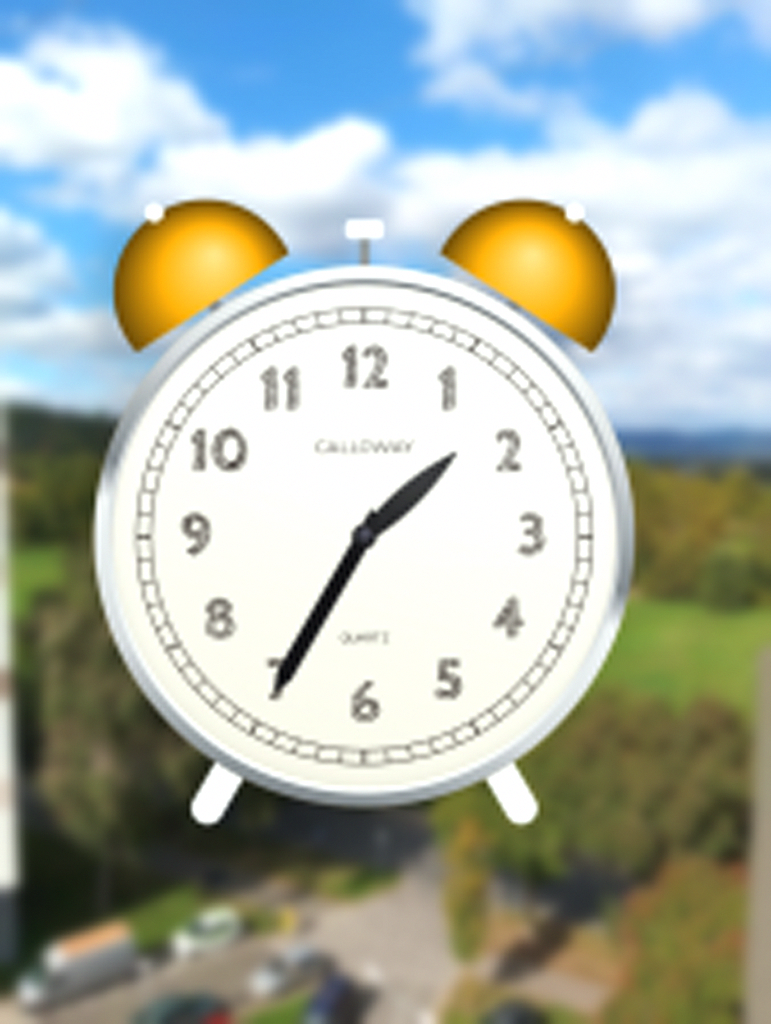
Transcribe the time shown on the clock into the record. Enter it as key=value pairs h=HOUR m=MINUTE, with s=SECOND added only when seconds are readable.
h=1 m=35
